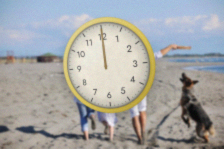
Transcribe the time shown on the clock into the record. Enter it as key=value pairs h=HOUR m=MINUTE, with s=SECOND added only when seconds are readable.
h=12 m=0
